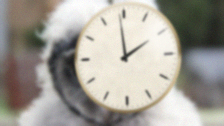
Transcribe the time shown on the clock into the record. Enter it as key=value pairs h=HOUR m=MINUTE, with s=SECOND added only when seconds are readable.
h=1 m=59
